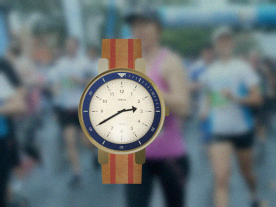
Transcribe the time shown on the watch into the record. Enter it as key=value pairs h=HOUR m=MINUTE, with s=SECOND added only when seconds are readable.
h=2 m=40
